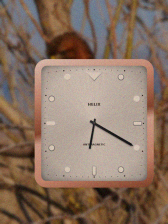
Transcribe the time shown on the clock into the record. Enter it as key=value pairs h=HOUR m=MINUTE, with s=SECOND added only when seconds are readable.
h=6 m=20
